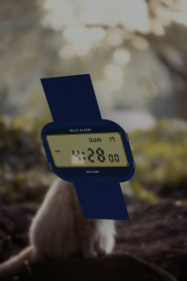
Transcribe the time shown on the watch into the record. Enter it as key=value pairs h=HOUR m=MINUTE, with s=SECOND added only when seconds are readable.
h=4 m=28 s=0
